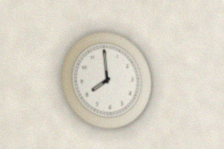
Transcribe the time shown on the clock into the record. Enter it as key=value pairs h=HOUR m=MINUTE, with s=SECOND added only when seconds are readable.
h=8 m=0
